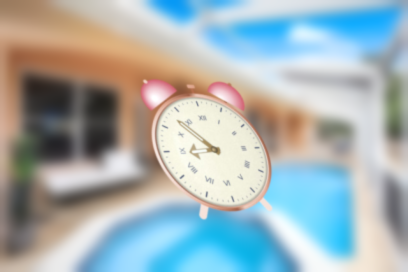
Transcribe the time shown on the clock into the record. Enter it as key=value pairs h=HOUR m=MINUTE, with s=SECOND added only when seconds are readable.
h=8 m=53
